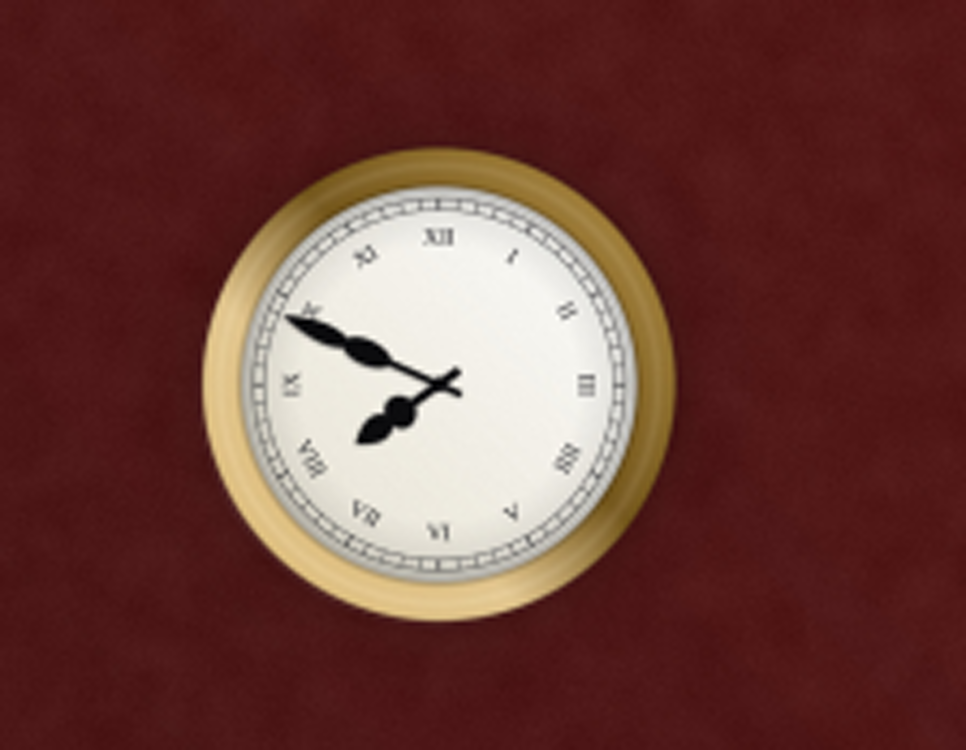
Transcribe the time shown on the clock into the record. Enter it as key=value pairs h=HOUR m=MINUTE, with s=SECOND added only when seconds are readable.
h=7 m=49
